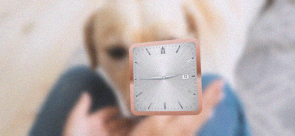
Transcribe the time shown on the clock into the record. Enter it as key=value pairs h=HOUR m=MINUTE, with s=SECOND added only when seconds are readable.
h=2 m=45
